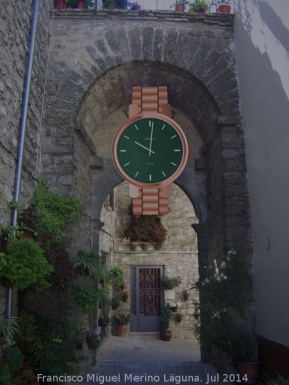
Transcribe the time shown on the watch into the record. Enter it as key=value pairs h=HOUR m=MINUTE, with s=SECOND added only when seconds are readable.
h=10 m=1
